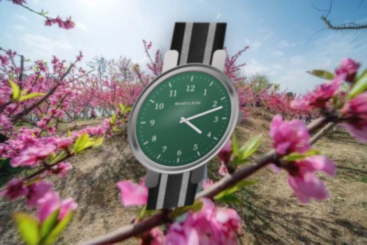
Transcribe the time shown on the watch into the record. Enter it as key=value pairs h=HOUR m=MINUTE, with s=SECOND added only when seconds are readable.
h=4 m=12
